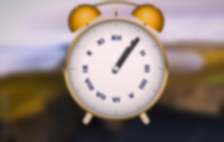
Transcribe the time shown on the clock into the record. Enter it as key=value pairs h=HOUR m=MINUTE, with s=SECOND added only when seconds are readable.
h=1 m=6
